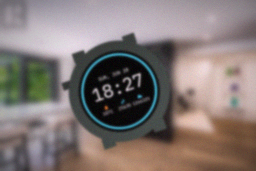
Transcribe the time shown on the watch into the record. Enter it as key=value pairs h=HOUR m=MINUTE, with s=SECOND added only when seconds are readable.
h=18 m=27
